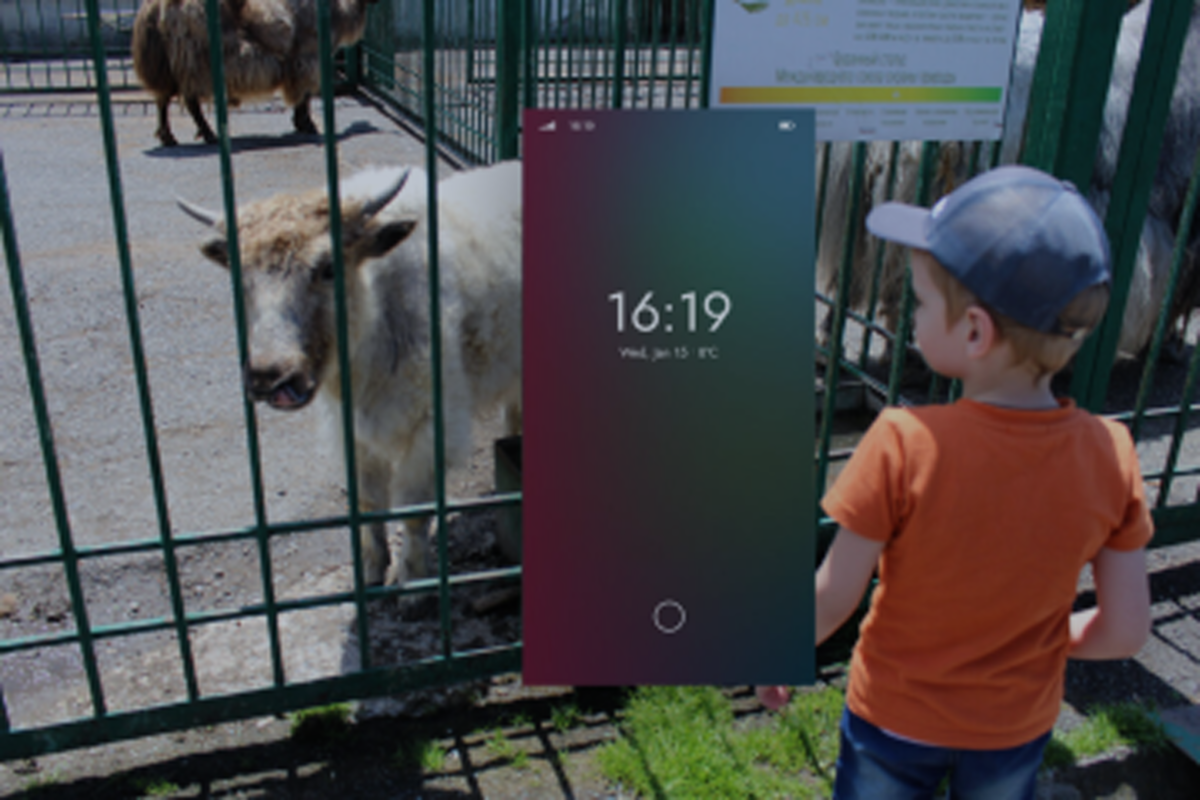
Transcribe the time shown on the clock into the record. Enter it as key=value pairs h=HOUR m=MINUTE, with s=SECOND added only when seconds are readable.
h=16 m=19
